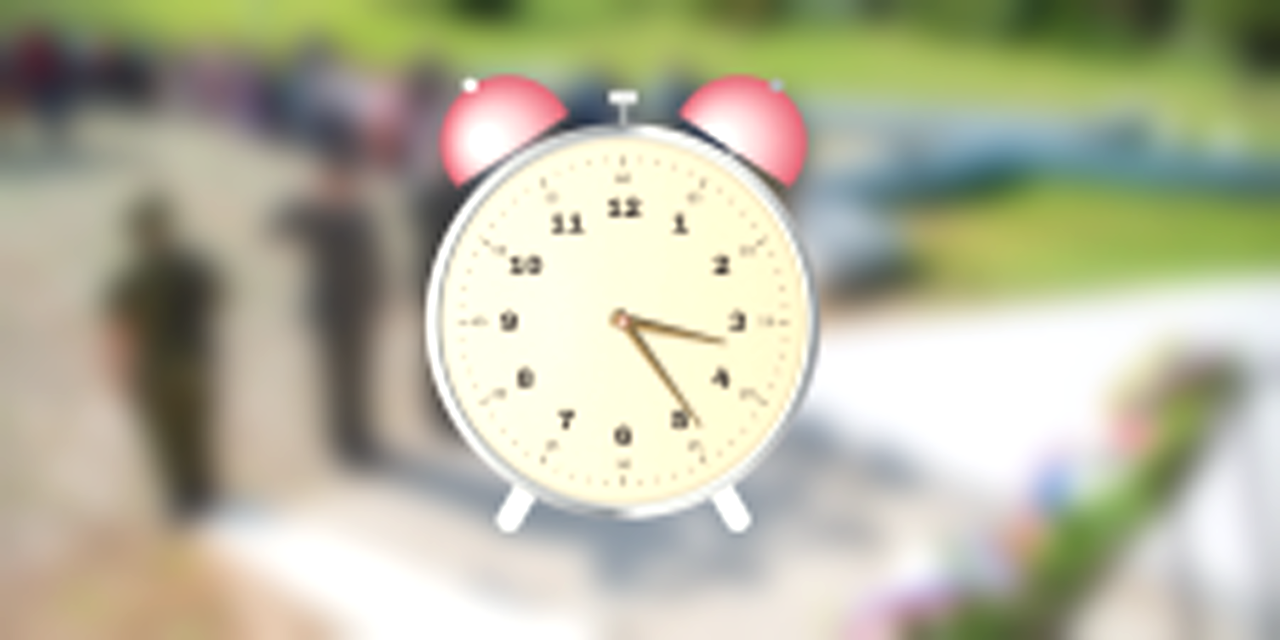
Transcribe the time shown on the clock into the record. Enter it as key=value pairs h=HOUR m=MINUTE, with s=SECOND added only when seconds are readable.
h=3 m=24
